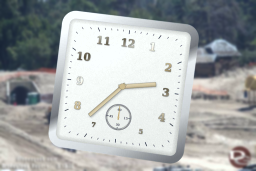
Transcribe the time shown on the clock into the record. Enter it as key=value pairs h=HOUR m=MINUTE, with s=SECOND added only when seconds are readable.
h=2 m=37
